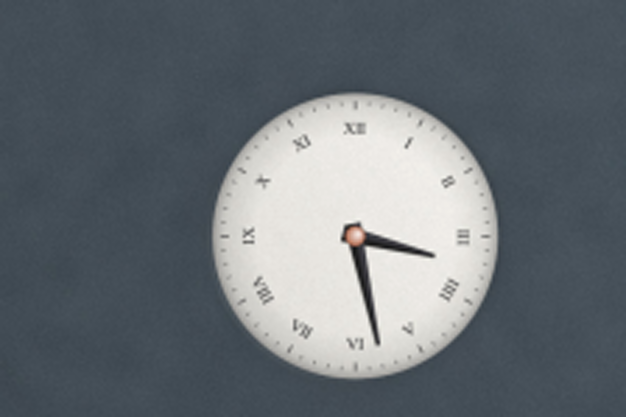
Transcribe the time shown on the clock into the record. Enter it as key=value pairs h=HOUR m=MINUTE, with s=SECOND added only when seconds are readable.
h=3 m=28
